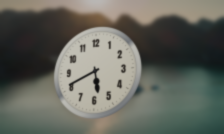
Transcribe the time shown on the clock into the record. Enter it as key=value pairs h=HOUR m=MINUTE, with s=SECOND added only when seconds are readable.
h=5 m=41
